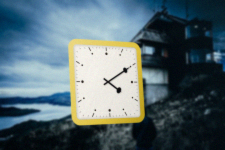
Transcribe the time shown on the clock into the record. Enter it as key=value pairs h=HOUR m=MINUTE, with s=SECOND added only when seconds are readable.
h=4 m=10
